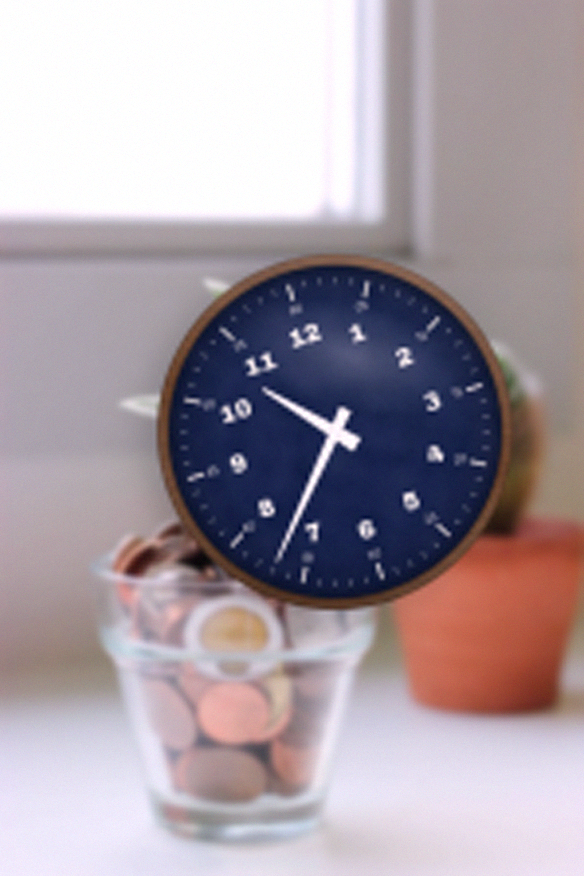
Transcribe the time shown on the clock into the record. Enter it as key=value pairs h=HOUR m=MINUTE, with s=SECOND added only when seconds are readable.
h=10 m=37
